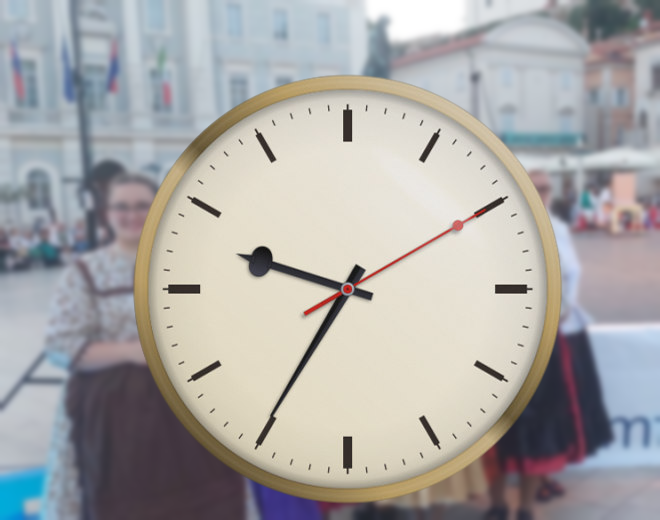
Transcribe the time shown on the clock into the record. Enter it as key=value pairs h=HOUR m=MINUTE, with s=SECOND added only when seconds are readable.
h=9 m=35 s=10
